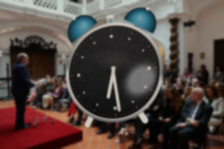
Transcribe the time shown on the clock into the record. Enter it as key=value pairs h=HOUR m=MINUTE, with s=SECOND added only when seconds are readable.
h=6 m=29
